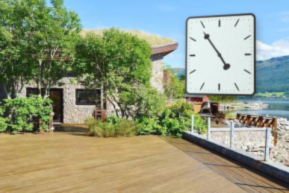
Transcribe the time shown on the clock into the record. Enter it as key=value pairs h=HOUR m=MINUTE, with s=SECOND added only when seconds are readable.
h=4 m=54
